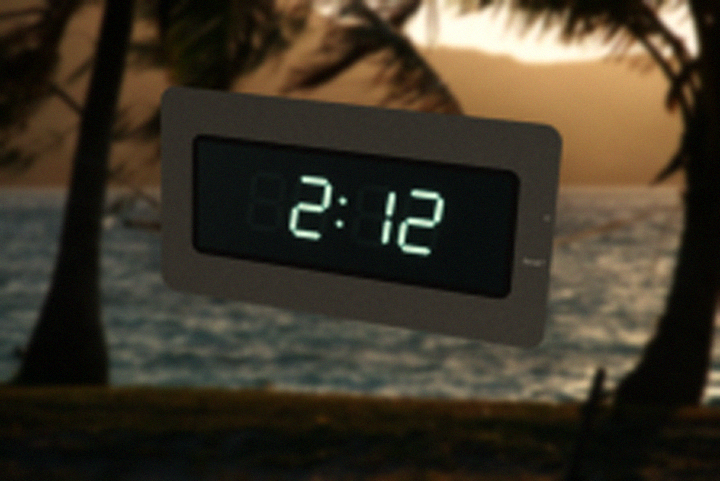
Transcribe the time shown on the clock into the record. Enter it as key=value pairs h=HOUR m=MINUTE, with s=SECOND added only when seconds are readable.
h=2 m=12
